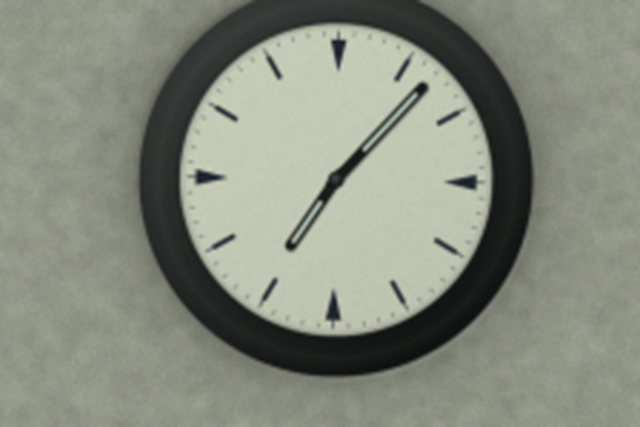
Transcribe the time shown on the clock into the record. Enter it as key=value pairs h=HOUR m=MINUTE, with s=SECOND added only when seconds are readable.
h=7 m=7
